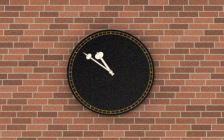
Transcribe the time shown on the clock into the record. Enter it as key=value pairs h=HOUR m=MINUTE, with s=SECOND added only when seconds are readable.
h=10 m=51
